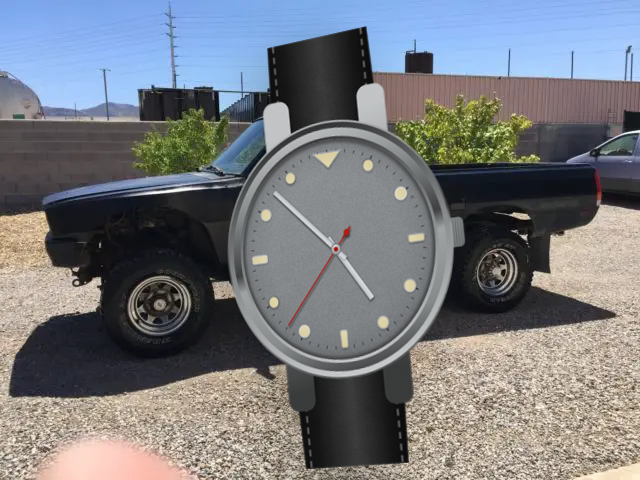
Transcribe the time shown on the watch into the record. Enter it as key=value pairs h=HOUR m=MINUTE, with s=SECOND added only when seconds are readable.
h=4 m=52 s=37
